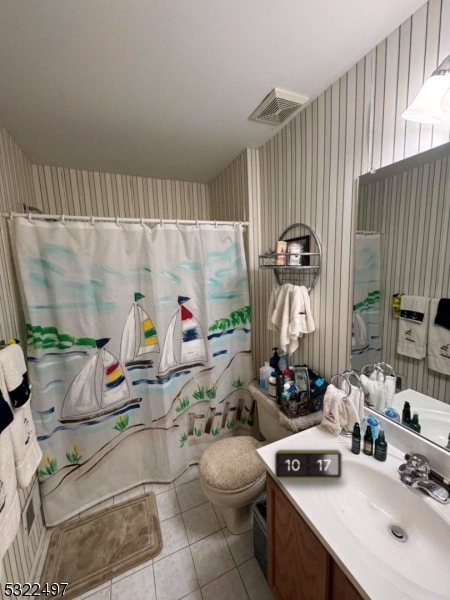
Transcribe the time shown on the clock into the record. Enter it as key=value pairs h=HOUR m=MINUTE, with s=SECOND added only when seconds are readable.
h=10 m=17
